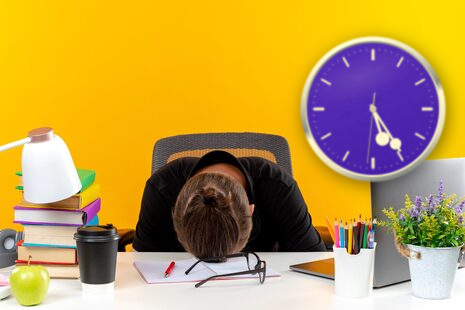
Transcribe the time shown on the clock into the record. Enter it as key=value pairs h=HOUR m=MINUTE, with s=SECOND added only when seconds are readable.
h=5 m=24 s=31
